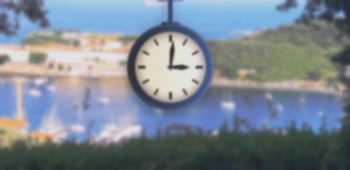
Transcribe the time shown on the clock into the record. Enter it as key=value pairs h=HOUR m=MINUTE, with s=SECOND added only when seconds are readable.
h=3 m=1
